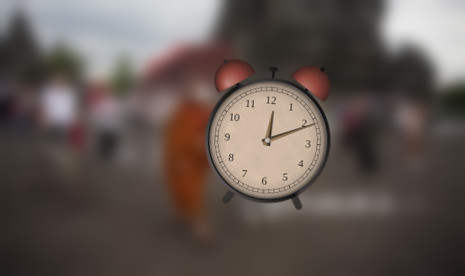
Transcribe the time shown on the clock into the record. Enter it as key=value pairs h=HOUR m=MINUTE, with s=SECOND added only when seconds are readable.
h=12 m=11
